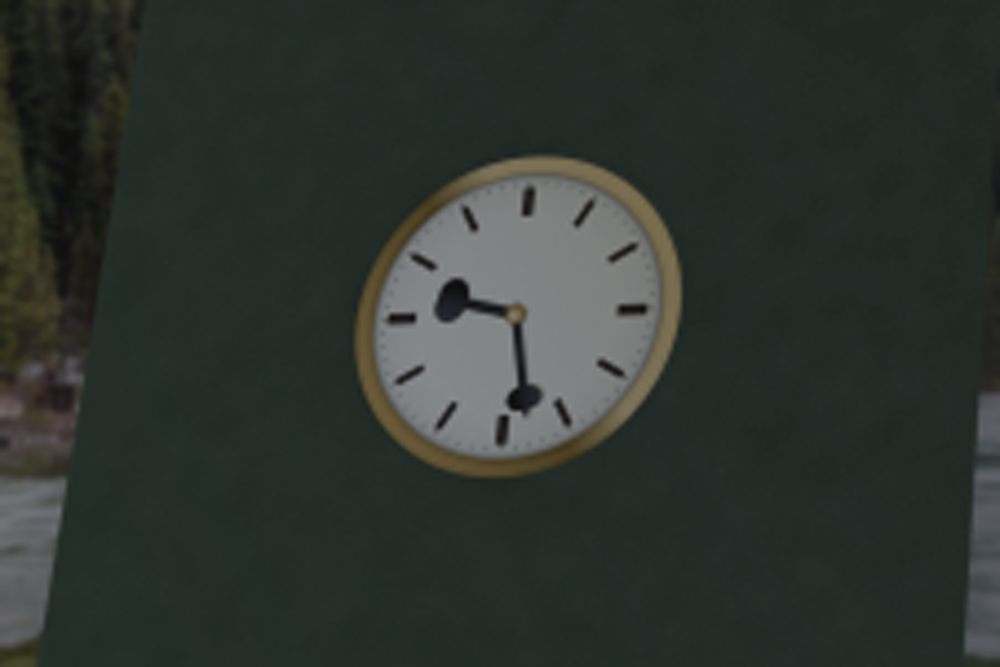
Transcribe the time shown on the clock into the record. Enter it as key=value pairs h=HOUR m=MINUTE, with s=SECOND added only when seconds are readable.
h=9 m=28
